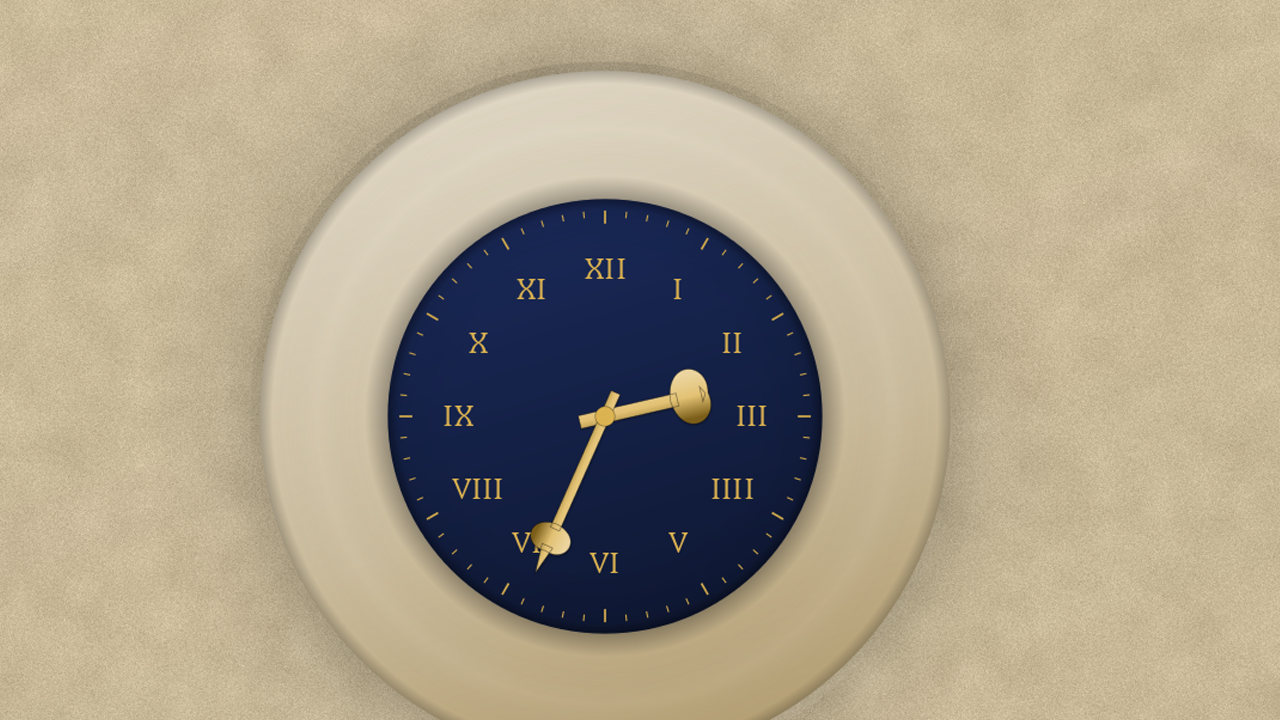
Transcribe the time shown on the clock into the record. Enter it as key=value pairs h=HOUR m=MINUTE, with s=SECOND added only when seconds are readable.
h=2 m=34
